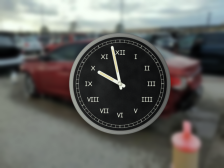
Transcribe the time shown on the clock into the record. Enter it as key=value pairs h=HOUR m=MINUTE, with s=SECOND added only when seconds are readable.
h=9 m=58
